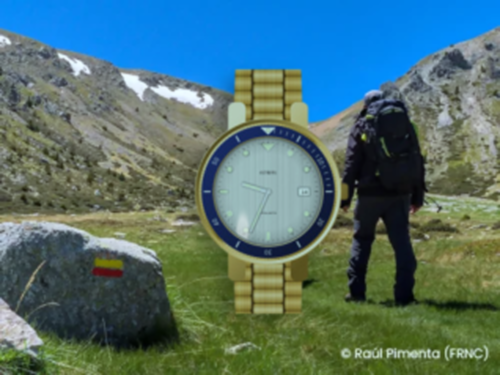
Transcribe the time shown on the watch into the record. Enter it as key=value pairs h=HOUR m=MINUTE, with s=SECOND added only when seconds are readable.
h=9 m=34
